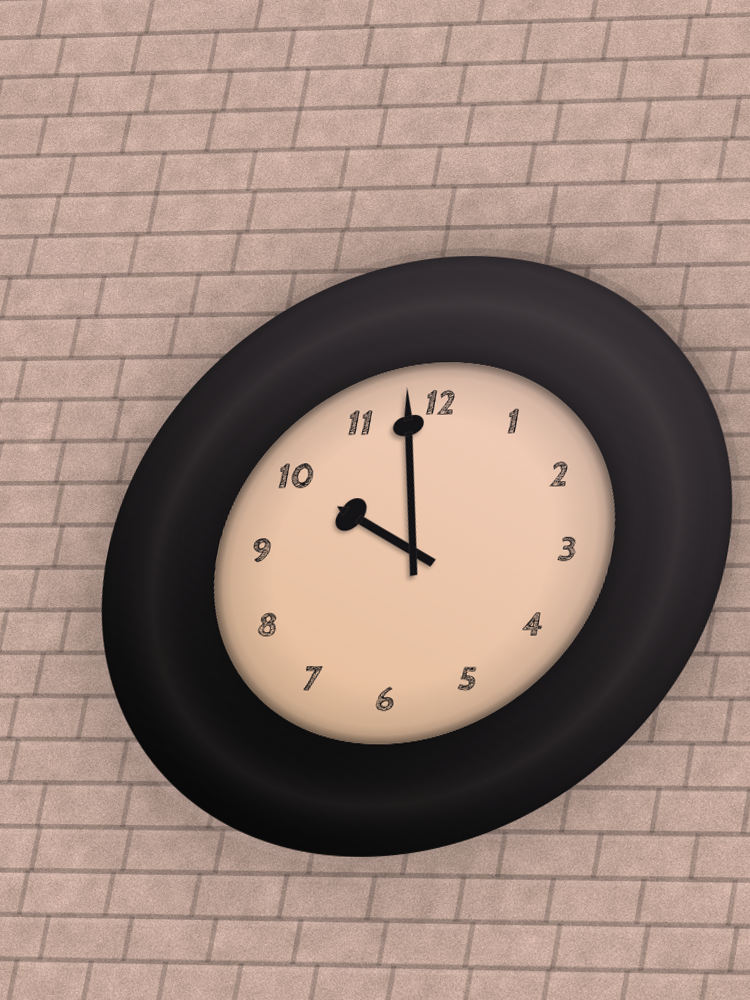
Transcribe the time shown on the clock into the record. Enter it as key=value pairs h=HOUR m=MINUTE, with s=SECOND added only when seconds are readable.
h=9 m=58
